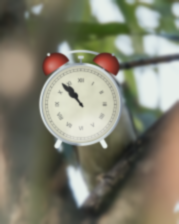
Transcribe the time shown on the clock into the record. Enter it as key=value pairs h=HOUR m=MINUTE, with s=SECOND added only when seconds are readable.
h=10 m=53
